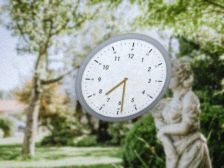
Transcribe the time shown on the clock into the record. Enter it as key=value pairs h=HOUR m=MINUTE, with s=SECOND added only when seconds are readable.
h=7 m=29
